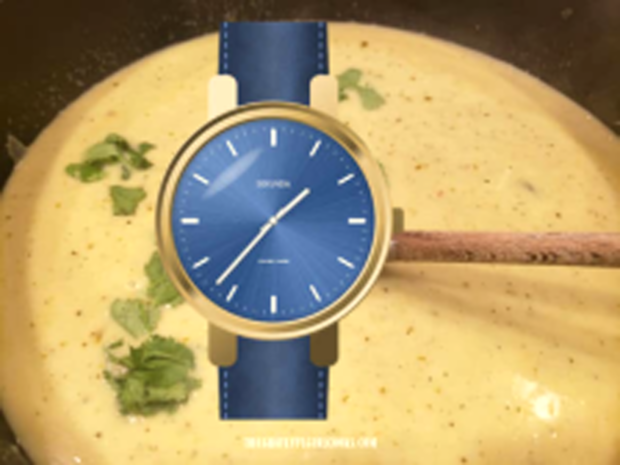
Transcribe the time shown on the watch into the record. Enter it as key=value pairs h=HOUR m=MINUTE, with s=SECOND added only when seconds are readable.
h=1 m=37
